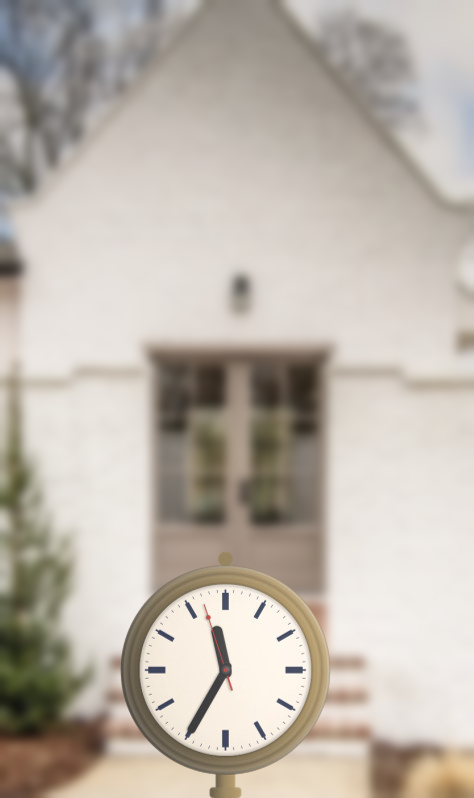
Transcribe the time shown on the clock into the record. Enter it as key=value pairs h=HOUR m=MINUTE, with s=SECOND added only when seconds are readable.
h=11 m=34 s=57
